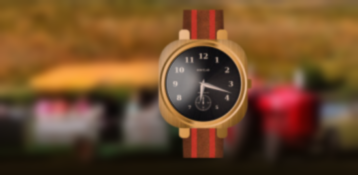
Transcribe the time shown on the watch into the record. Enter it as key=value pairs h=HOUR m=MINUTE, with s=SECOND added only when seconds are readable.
h=6 m=18
